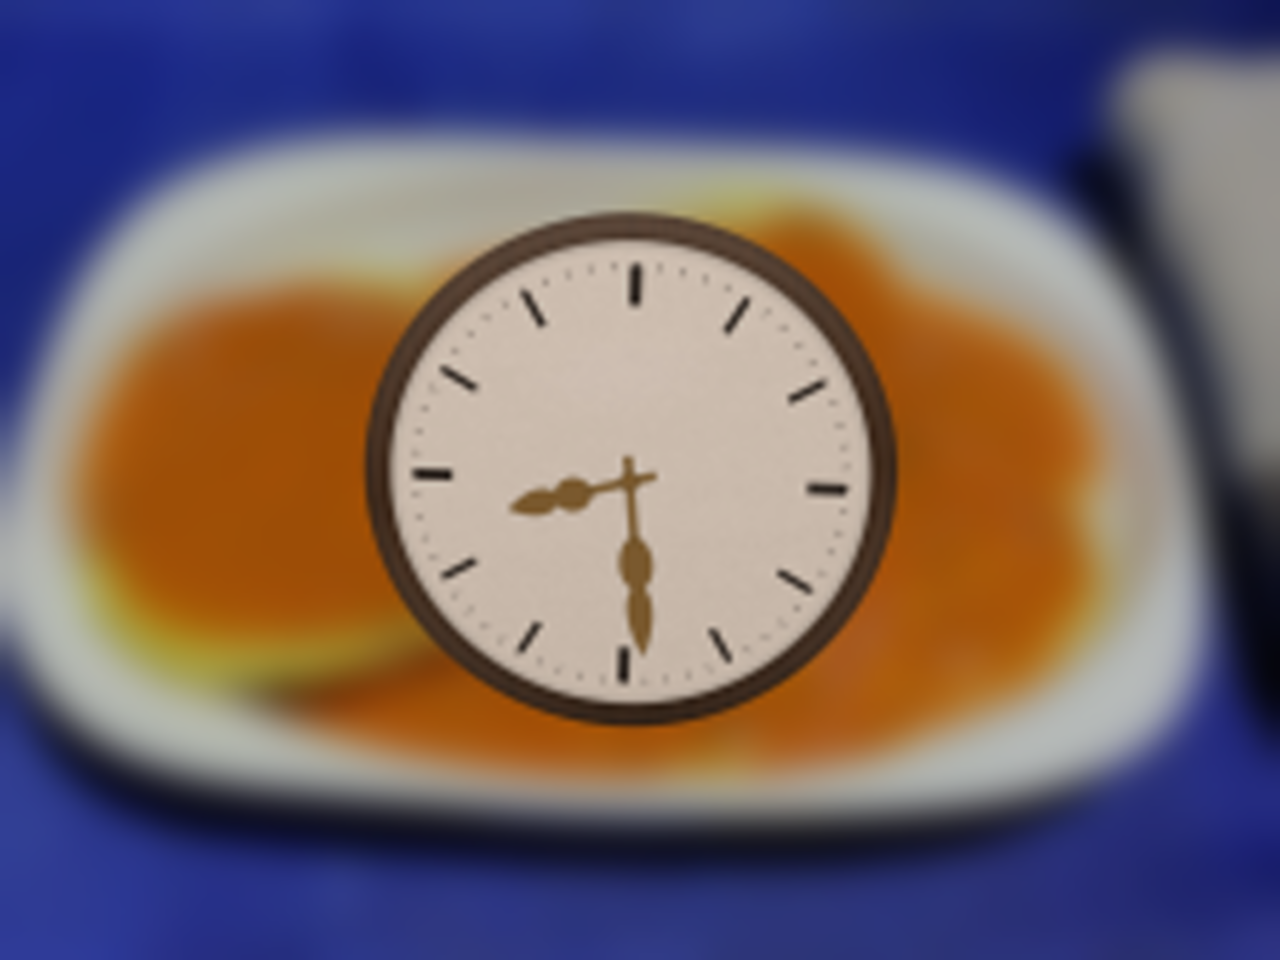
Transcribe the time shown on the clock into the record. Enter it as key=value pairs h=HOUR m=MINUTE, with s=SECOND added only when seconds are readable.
h=8 m=29
